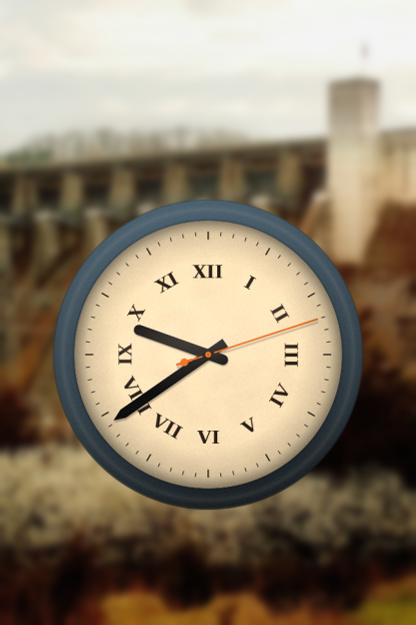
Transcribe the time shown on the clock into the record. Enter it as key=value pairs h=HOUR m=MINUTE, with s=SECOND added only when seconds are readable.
h=9 m=39 s=12
